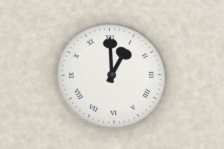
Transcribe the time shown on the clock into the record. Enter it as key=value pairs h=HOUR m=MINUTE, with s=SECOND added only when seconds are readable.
h=1 m=0
